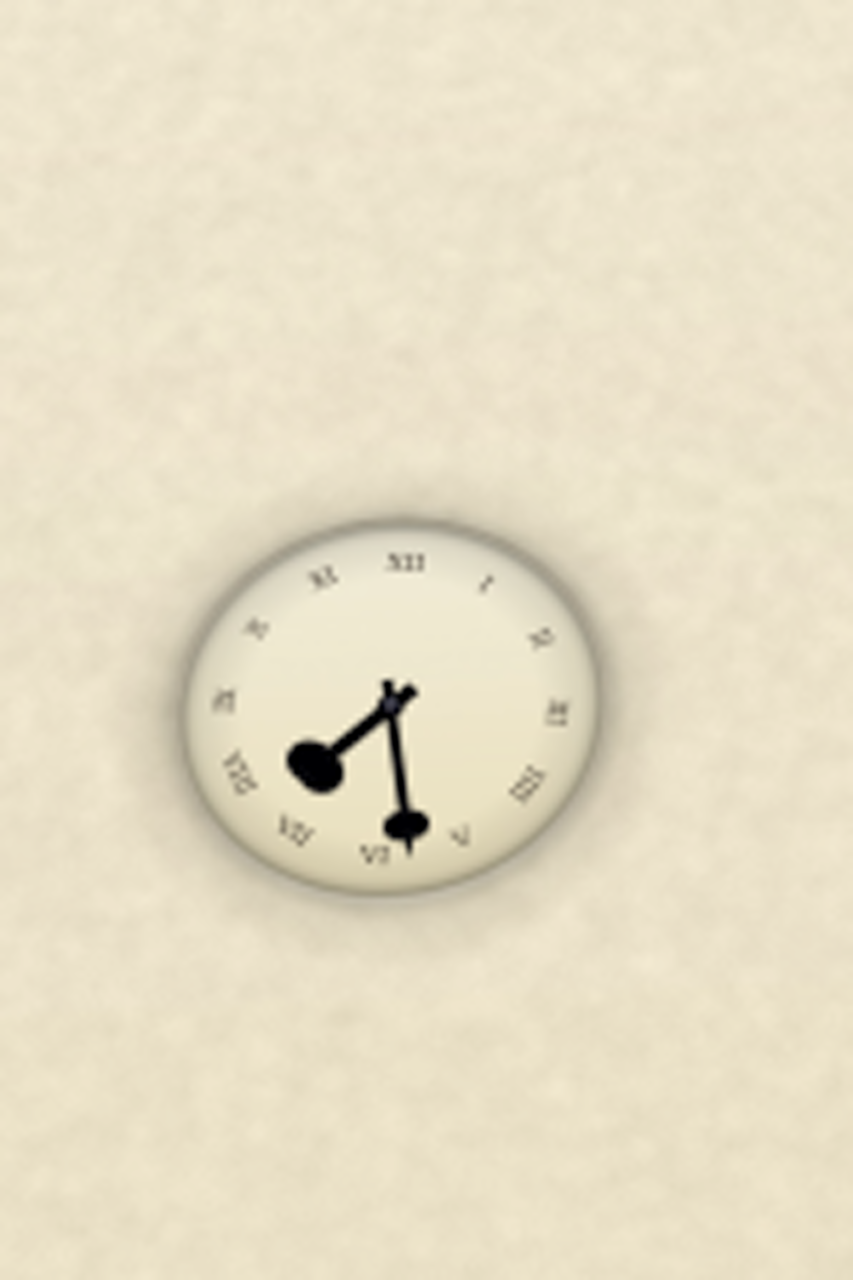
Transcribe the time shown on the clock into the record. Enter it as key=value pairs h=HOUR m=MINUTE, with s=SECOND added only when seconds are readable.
h=7 m=28
